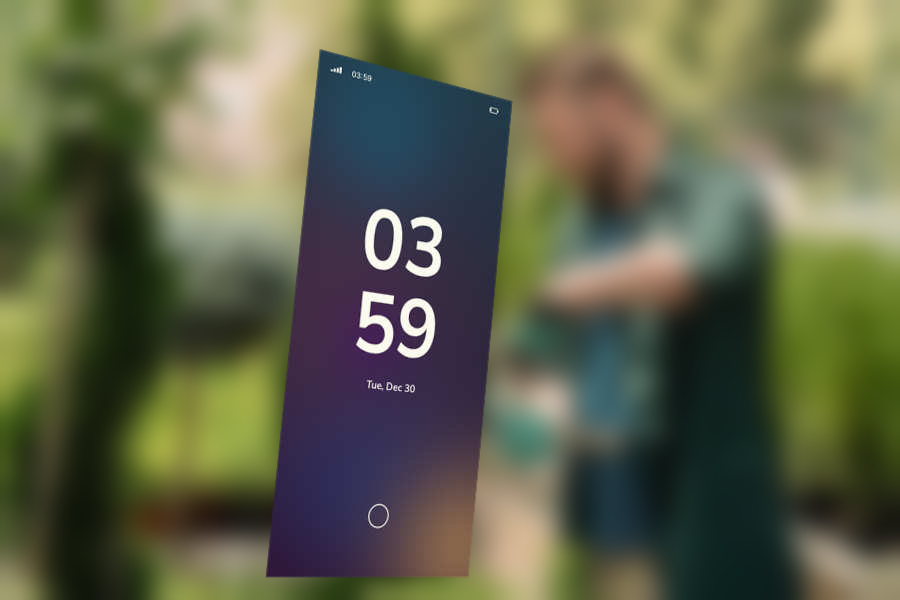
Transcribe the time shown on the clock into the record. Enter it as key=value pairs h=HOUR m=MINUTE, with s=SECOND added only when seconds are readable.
h=3 m=59
